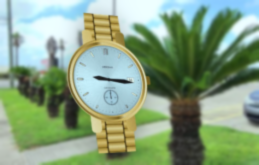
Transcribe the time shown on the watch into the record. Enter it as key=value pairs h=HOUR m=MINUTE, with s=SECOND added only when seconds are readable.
h=9 m=16
